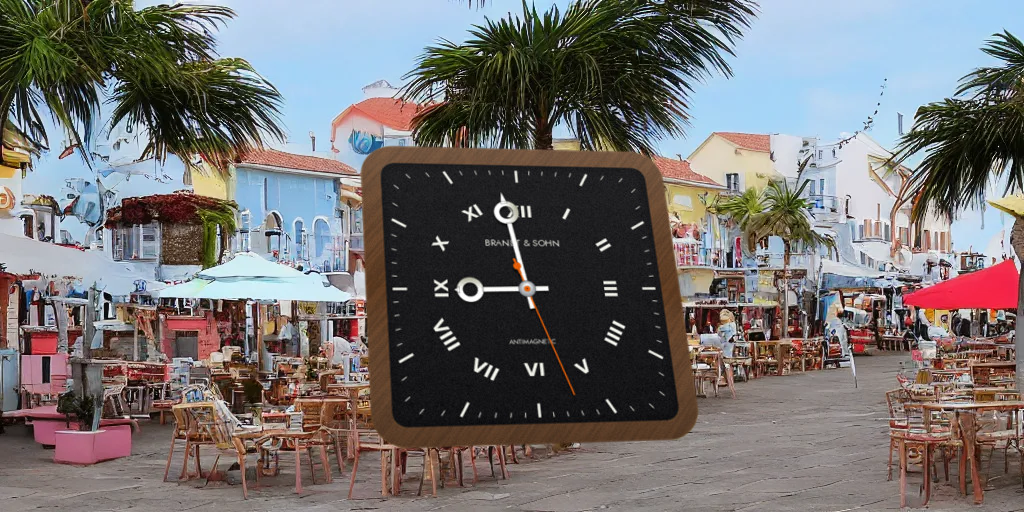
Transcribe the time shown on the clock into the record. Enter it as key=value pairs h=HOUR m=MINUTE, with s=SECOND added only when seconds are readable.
h=8 m=58 s=27
